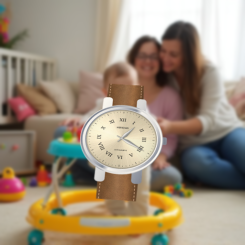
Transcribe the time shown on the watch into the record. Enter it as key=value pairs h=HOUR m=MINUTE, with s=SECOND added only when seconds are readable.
h=1 m=20
